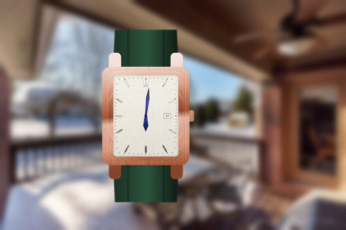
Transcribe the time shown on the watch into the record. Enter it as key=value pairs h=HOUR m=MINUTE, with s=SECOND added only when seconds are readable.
h=6 m=1
